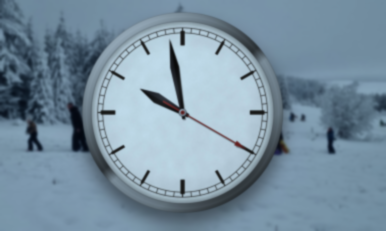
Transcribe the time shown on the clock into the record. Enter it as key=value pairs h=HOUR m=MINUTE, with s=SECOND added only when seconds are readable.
h=9 m=58 s=20
